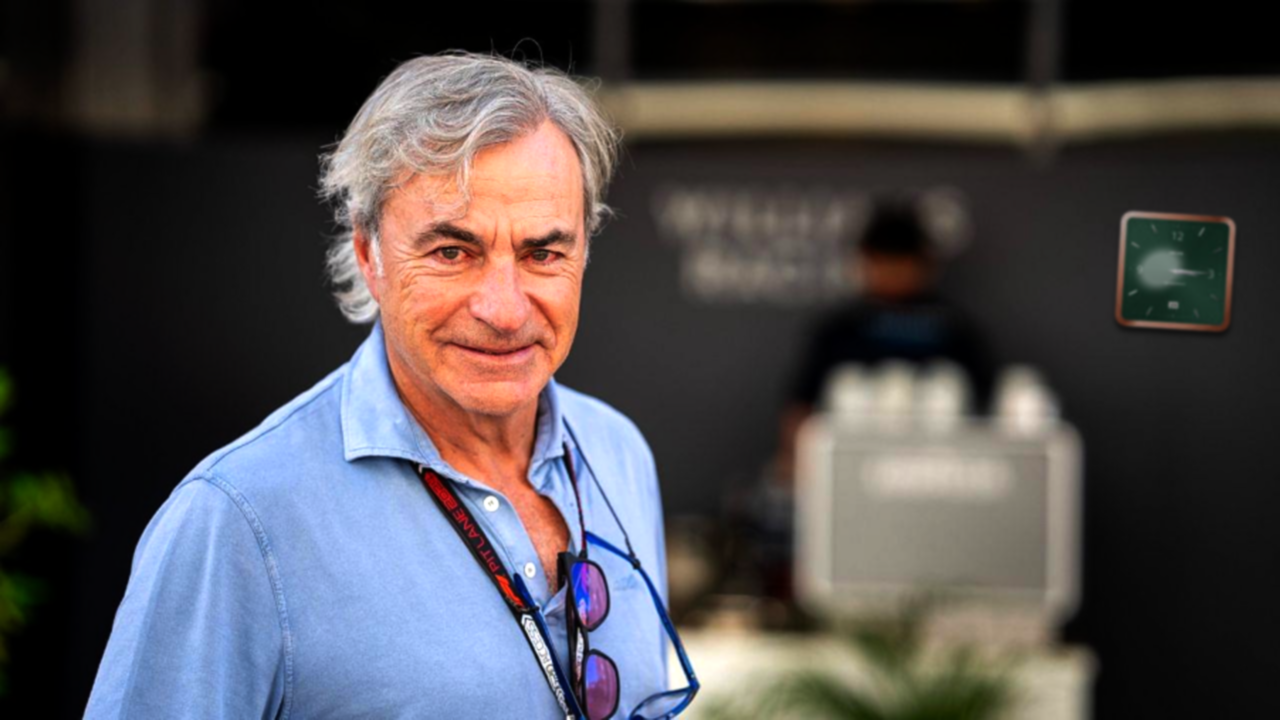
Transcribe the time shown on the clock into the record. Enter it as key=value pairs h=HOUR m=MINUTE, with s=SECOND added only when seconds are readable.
h=3 m=15
